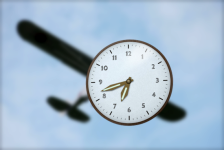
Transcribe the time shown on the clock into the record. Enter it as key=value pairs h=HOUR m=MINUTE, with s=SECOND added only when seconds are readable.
h=6 m=42
